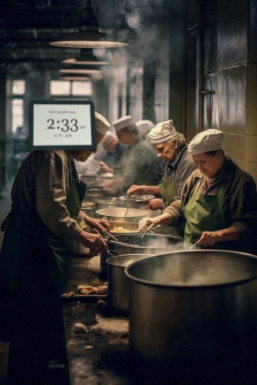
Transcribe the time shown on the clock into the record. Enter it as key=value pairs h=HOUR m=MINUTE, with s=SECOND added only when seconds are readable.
h=2 m=33
